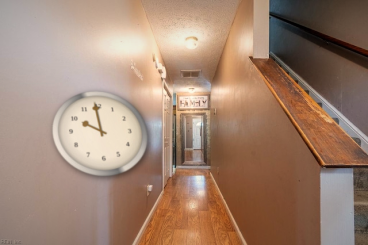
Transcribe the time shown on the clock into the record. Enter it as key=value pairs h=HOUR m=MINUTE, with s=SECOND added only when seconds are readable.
h=9 m=59
